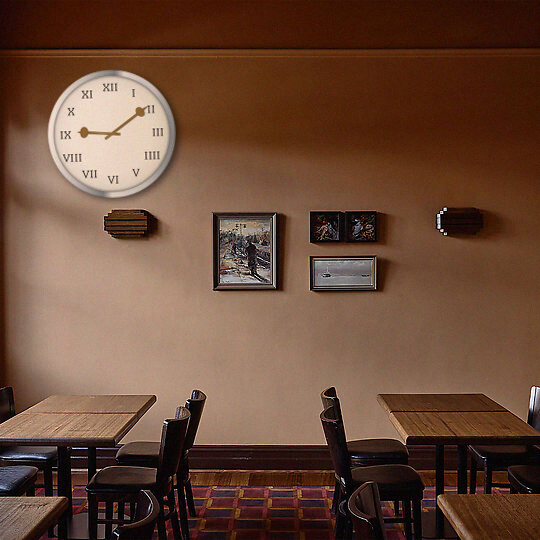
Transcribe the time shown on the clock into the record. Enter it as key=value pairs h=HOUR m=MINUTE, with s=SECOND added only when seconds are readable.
h=9 m=9
